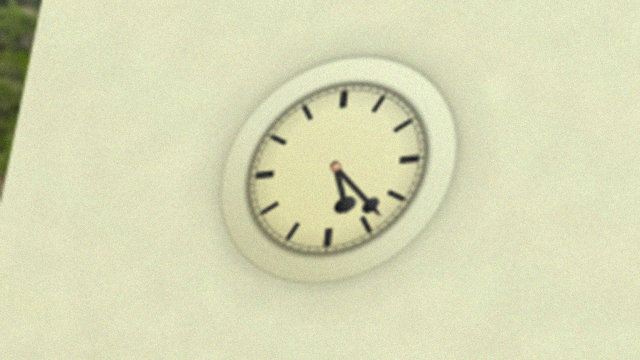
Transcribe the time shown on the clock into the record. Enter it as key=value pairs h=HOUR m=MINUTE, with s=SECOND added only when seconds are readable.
h=5 m=23
